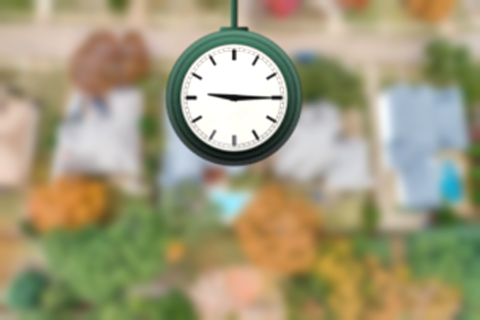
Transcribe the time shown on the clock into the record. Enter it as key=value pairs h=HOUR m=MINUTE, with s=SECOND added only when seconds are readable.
h=9 m=15
